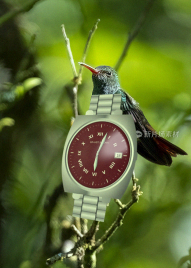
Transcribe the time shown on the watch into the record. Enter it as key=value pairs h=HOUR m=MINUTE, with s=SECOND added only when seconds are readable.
h=6 m=3
